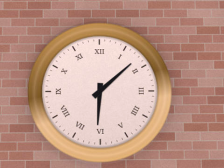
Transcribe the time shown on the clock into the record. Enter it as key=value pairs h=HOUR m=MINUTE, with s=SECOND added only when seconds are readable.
h=6 m=8
